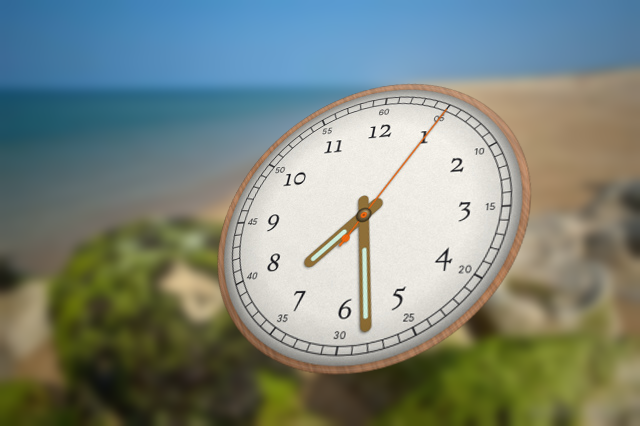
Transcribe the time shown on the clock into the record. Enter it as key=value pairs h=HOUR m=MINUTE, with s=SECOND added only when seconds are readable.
h=7 m=28 s=5
